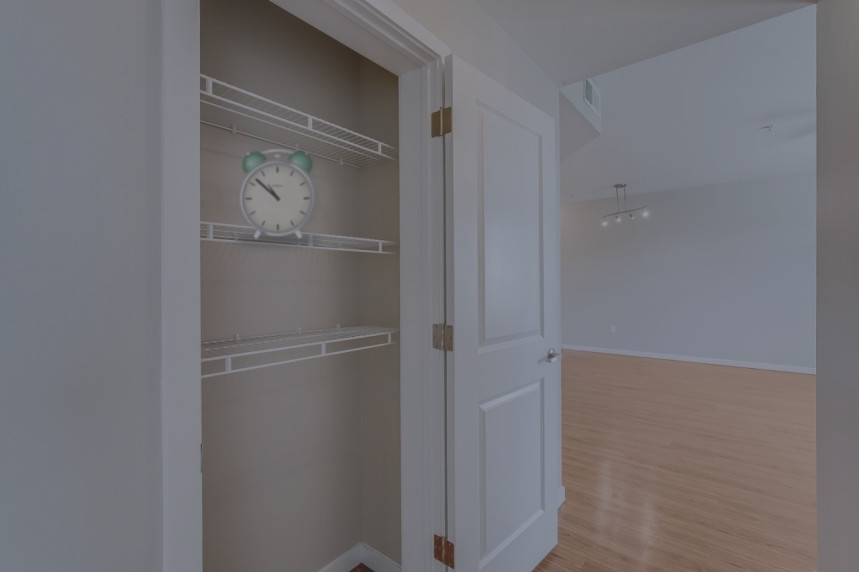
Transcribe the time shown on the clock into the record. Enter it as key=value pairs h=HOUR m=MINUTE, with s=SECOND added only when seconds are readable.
h=10 m=52
